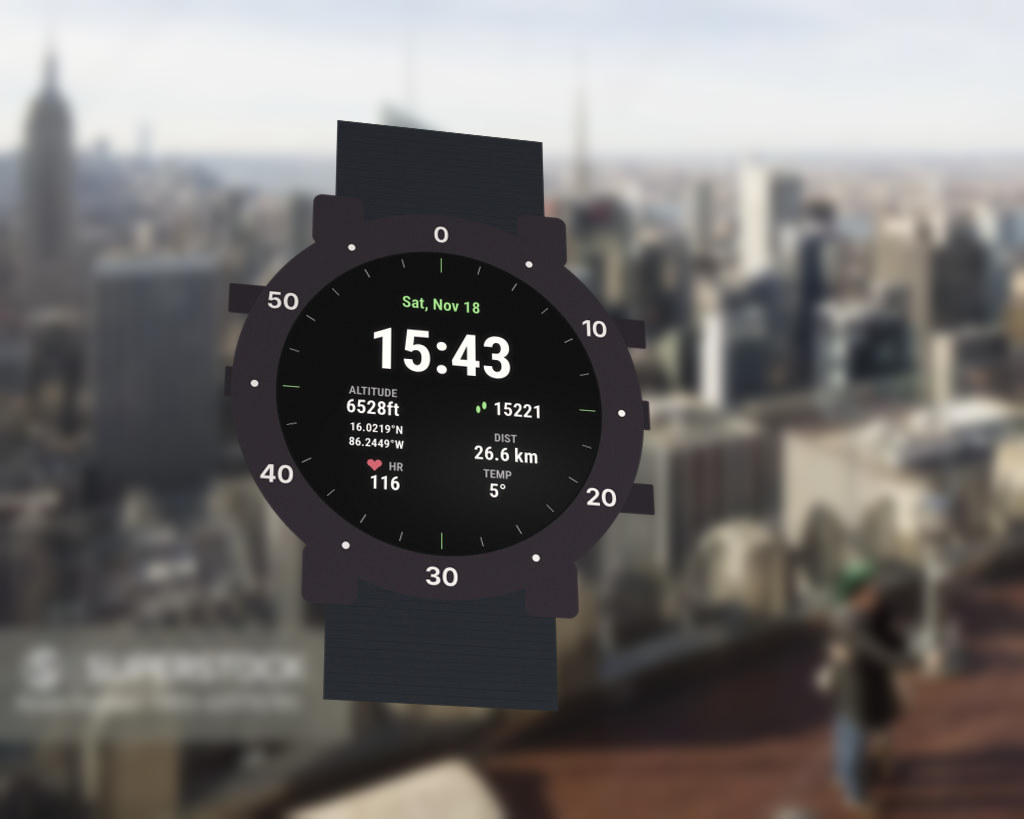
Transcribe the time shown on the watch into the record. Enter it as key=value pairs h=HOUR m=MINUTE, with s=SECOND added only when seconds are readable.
h=15 m=43
